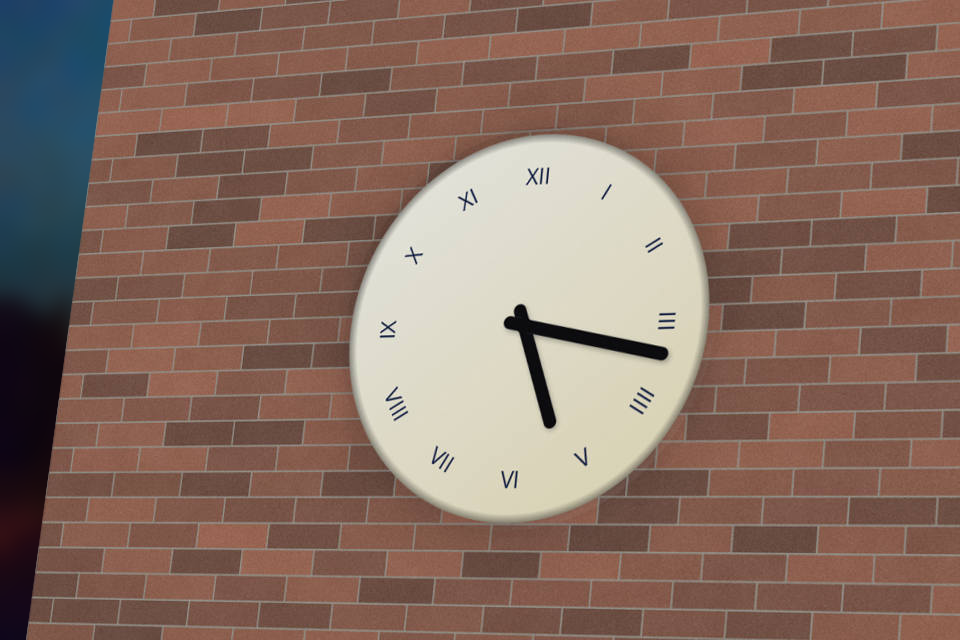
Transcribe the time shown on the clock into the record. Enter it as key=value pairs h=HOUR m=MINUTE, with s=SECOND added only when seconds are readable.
h=5 m=17
